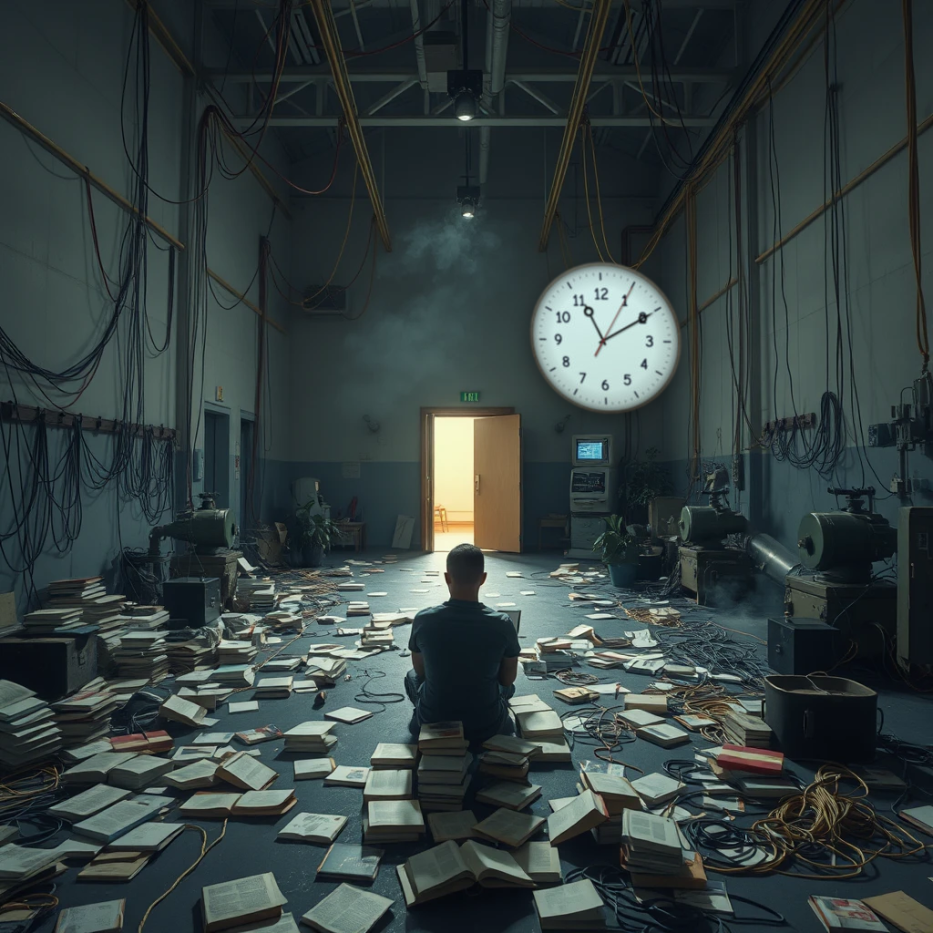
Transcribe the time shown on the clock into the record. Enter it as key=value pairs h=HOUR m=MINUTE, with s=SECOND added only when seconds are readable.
h=11 m=10 s=5
